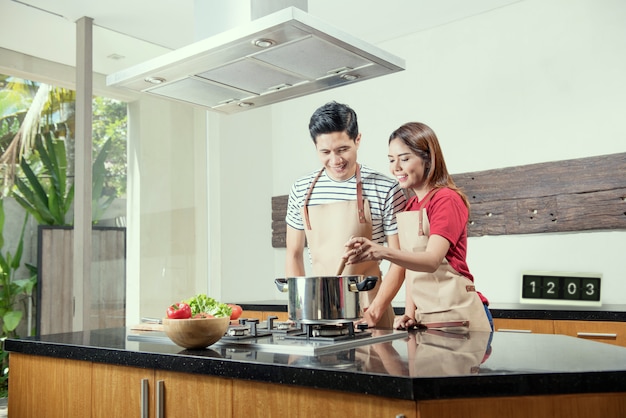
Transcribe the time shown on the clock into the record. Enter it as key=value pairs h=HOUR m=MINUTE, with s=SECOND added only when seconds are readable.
h=12 m=3
